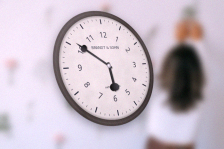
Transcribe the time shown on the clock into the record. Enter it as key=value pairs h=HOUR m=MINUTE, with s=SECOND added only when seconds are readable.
h=5 m=51
